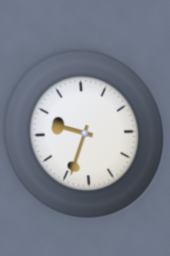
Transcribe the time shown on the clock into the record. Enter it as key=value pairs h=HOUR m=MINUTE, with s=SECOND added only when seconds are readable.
h=9 m=34
